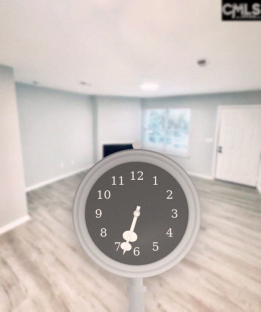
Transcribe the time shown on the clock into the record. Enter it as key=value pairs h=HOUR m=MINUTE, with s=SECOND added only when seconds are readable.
h=6 m=33
